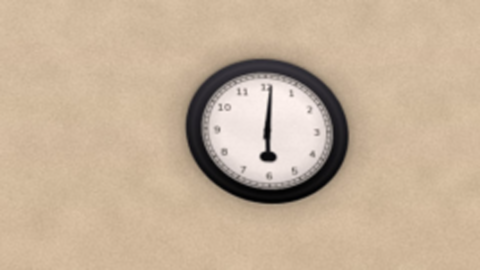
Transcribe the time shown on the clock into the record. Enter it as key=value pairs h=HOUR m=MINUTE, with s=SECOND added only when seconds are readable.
h=6 m=1
